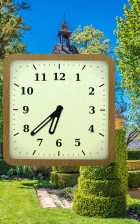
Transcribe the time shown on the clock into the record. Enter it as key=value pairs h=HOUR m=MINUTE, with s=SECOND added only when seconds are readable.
h=6 m=38
